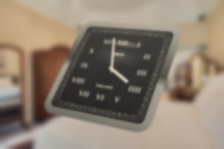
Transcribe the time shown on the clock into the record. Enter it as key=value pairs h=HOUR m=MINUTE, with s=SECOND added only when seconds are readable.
h=3 m=57
